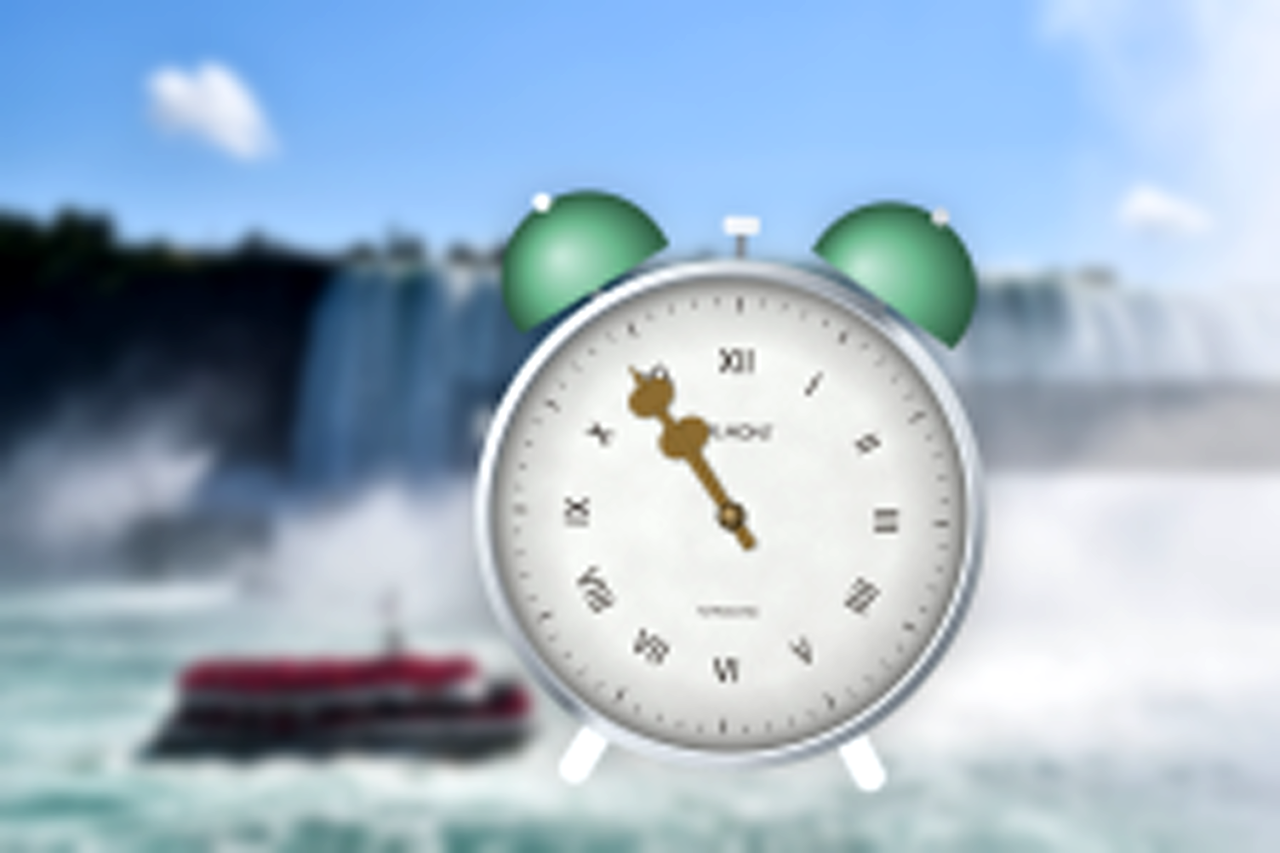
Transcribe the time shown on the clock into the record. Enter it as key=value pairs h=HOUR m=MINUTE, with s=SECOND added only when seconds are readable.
h=10 m=54
